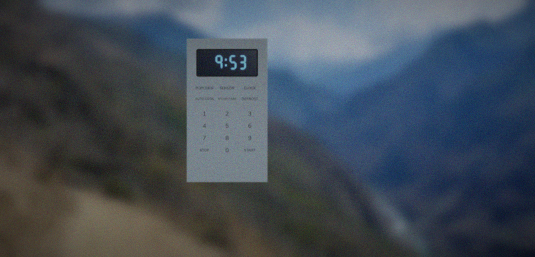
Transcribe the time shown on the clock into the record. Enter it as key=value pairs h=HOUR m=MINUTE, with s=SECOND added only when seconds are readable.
h=9 m=53
